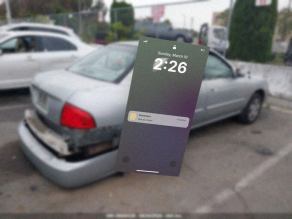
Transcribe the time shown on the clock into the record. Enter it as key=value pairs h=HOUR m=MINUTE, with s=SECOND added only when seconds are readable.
h=2 m=26
